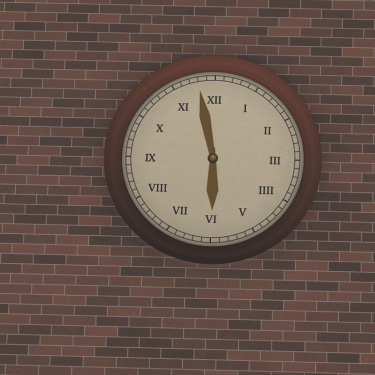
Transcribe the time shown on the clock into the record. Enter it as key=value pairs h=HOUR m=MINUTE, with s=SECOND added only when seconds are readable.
h=5 m=58
